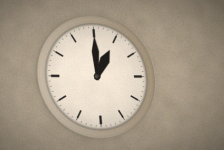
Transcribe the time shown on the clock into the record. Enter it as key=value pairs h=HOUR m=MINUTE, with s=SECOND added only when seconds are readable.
h=1 m=0
